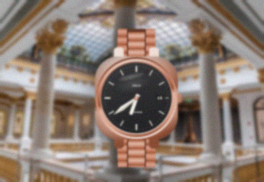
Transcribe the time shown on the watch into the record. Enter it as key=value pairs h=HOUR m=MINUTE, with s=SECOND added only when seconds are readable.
h=6 m=39
